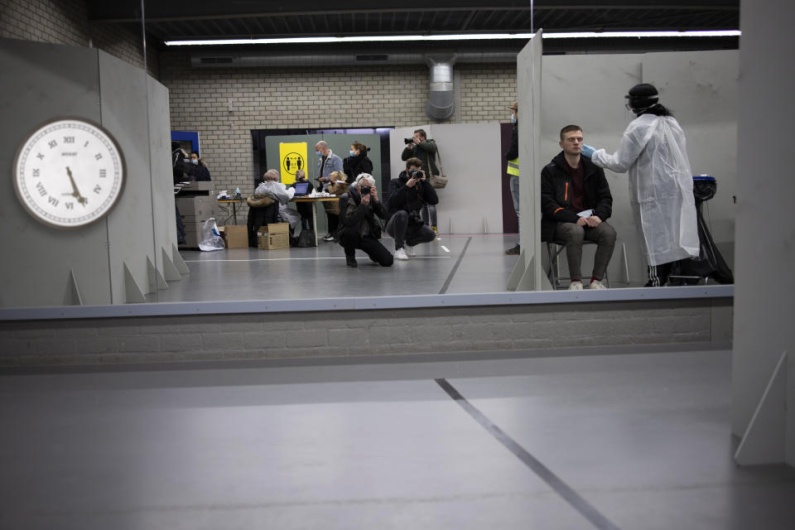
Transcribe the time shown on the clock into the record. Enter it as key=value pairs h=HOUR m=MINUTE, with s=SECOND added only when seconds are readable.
h=5 m=26
